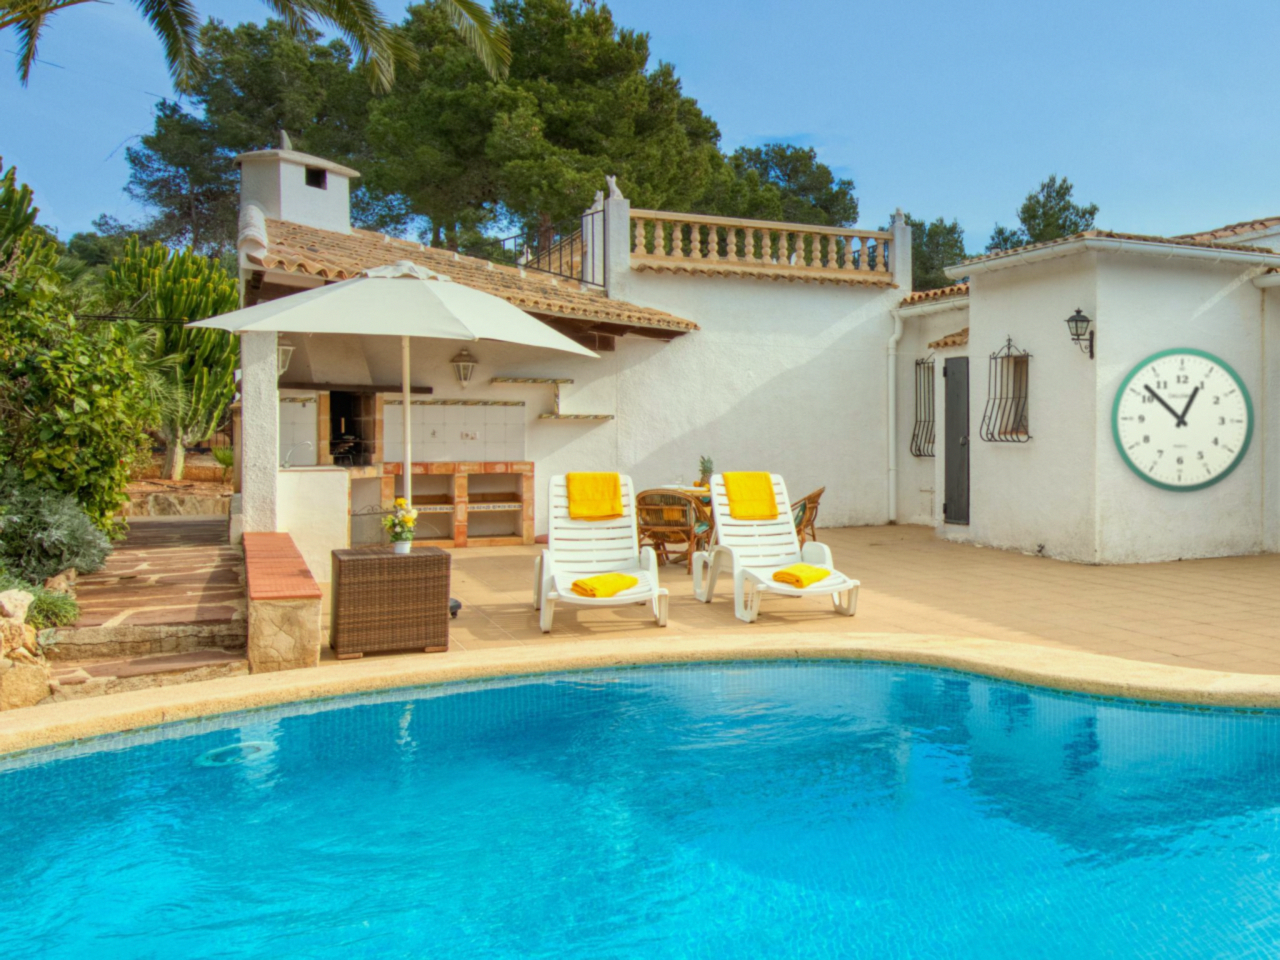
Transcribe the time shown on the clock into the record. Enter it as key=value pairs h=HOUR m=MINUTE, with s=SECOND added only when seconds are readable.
h=12 m=52
